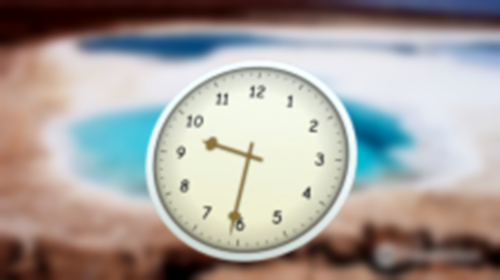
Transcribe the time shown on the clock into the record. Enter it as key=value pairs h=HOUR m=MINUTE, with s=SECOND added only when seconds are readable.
h=9 m=31
